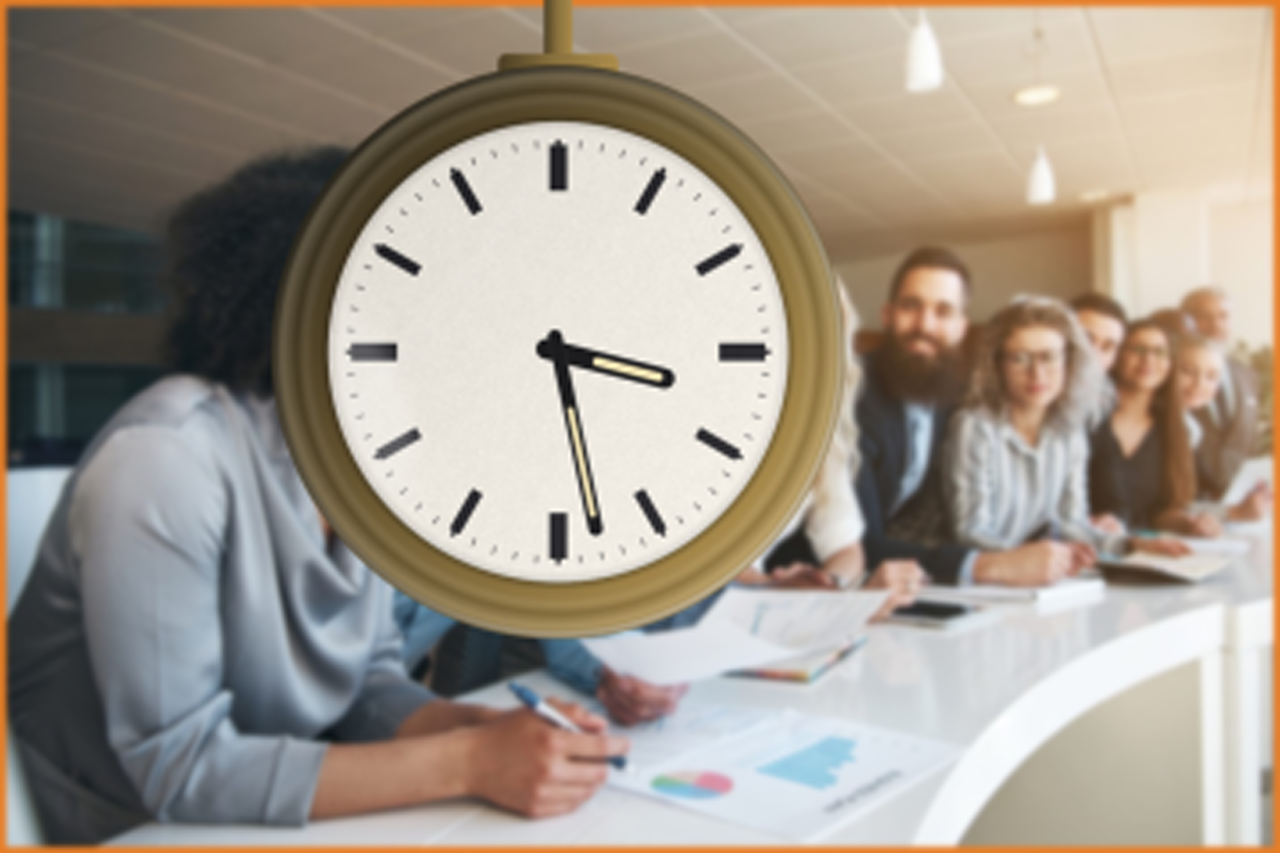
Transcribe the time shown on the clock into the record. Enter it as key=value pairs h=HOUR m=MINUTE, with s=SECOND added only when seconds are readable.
h=3 m=28
